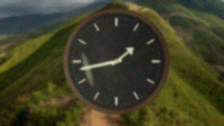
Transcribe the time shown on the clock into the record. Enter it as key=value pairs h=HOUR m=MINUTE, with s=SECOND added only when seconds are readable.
h=1 m=43
